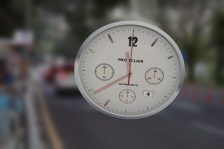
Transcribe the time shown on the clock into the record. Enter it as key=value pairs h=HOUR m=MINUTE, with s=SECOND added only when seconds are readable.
h=11 m=39
